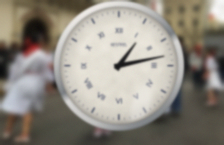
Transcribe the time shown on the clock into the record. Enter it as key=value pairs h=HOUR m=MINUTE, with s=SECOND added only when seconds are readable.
h=1 m=13
